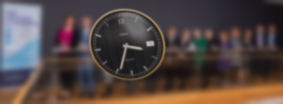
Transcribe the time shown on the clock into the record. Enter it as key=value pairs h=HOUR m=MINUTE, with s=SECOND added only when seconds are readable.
h=3 m=34
